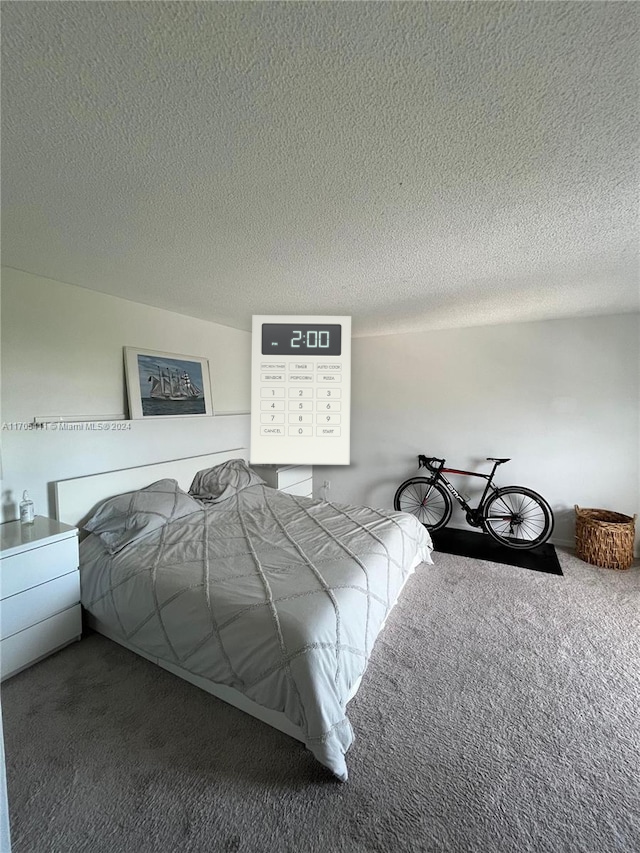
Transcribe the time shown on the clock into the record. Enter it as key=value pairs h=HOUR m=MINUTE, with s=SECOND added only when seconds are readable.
h=2 m=0
